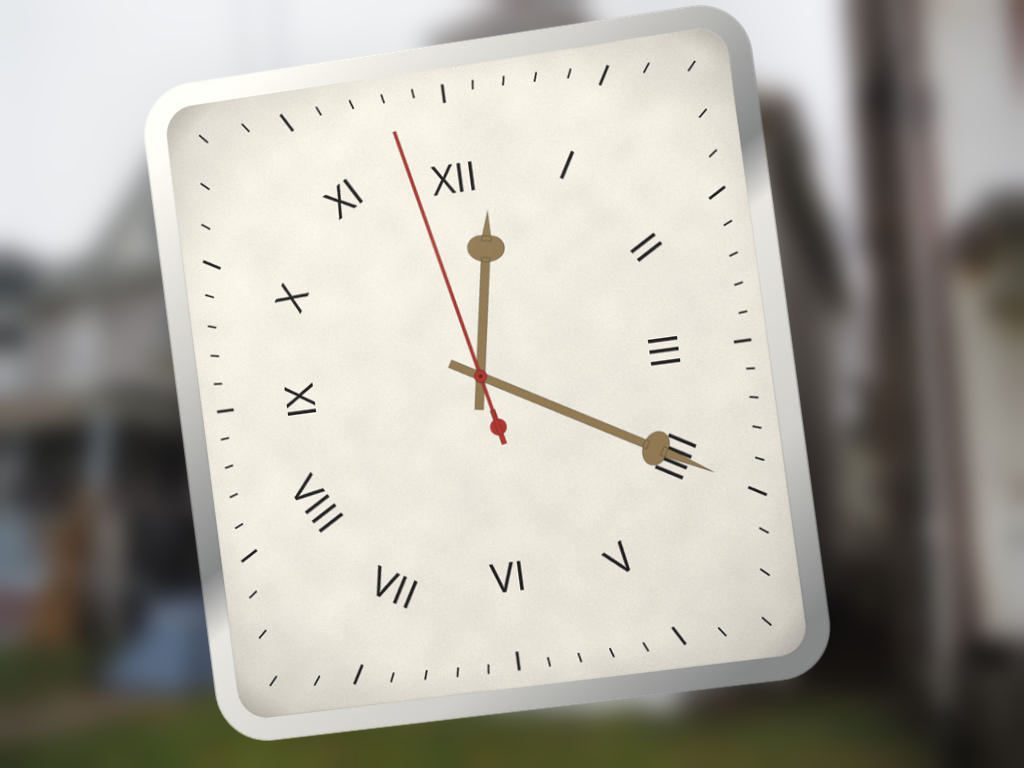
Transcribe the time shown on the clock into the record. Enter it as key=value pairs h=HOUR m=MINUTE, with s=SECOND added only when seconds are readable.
h=12 m=19 s=58
